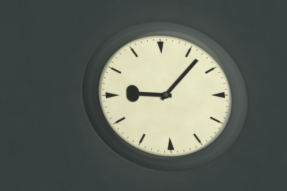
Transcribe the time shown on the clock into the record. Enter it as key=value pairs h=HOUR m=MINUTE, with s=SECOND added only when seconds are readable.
h=9 m=7
